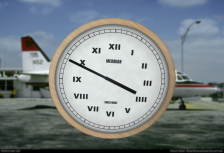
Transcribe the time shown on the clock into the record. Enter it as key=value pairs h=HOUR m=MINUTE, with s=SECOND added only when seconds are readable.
h=3 m=49
